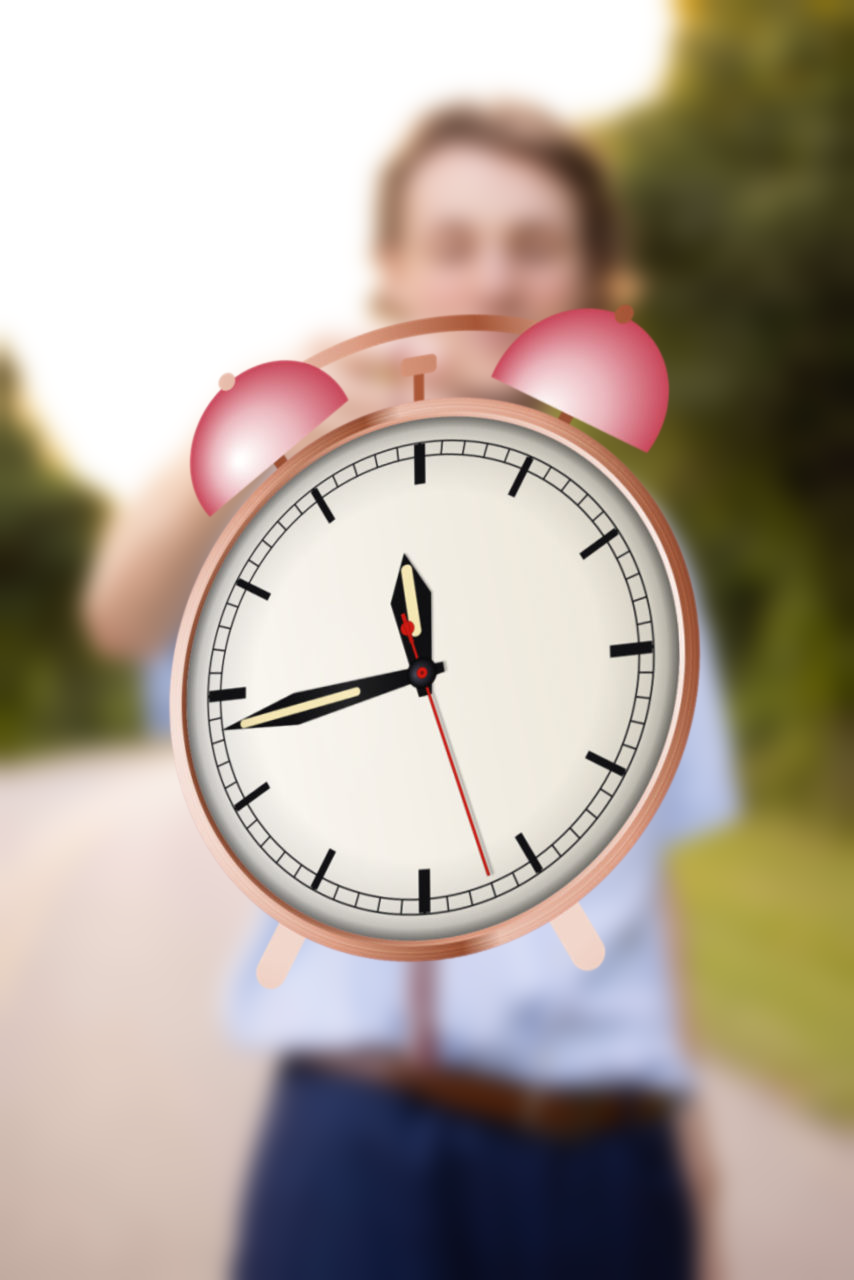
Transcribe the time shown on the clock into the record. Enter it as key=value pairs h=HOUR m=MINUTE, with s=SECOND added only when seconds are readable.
h=11 m=43 s=27
